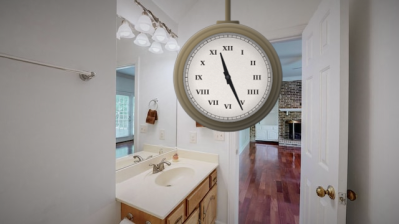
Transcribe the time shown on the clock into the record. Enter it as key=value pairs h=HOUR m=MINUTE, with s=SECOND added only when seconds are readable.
h=11 m=26
